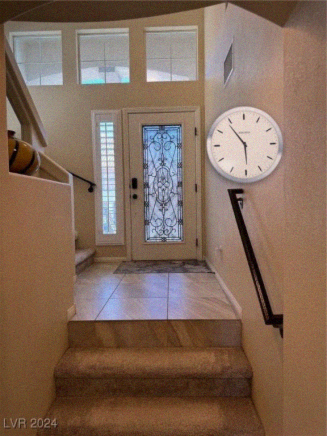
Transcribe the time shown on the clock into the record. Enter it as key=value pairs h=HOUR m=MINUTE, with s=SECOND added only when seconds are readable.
h=5 m=54
